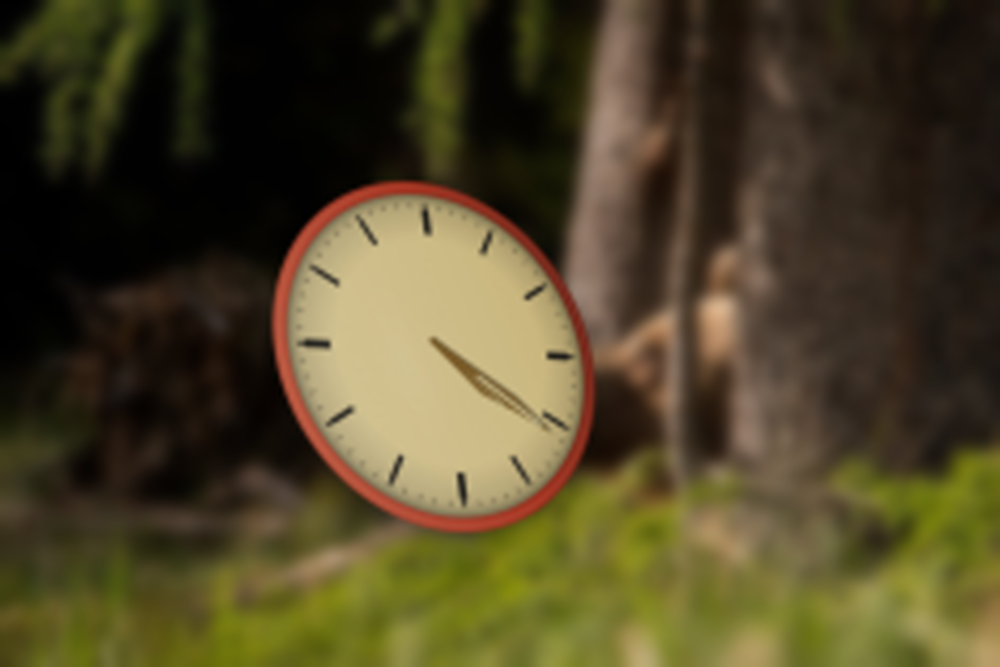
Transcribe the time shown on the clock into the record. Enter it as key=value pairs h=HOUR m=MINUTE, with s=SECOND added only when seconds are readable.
h=4 m=21
